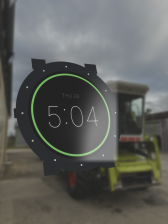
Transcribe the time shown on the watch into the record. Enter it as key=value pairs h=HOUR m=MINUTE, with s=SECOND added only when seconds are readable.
h=5 m=4
